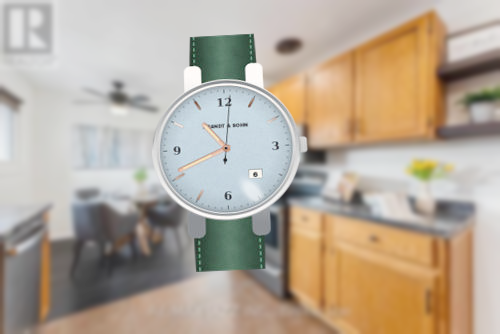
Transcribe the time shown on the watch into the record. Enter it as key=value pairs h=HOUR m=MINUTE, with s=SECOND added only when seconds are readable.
h=10 m=41 s=1
